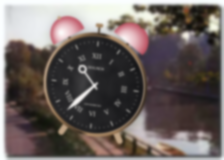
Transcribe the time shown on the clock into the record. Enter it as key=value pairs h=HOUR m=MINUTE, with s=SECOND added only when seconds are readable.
h=10 m=37
